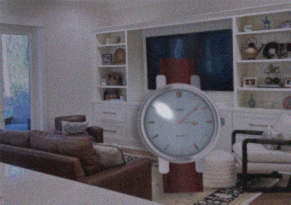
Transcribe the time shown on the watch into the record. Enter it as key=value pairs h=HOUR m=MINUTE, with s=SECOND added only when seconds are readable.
h=3 m=8
